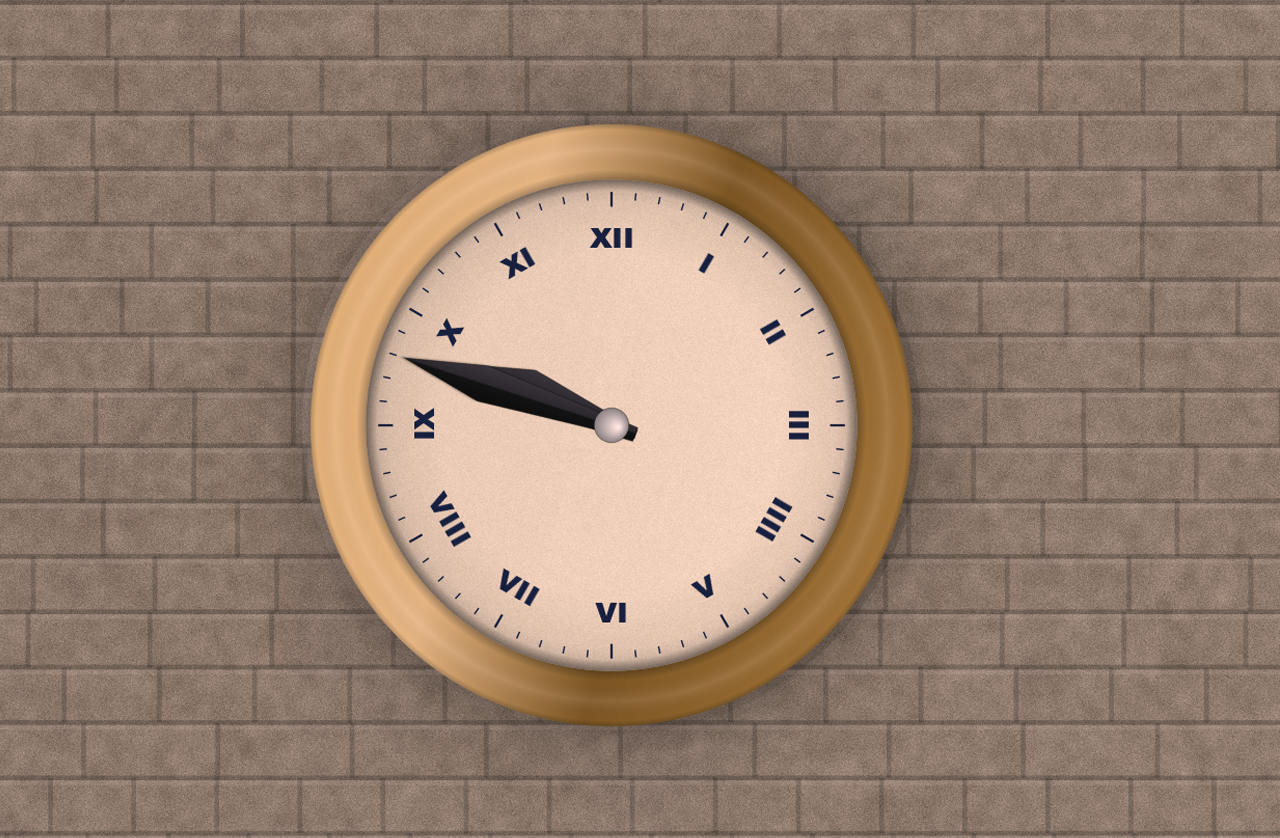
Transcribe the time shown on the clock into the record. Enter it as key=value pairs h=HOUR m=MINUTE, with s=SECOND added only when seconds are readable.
h=9 m=48
